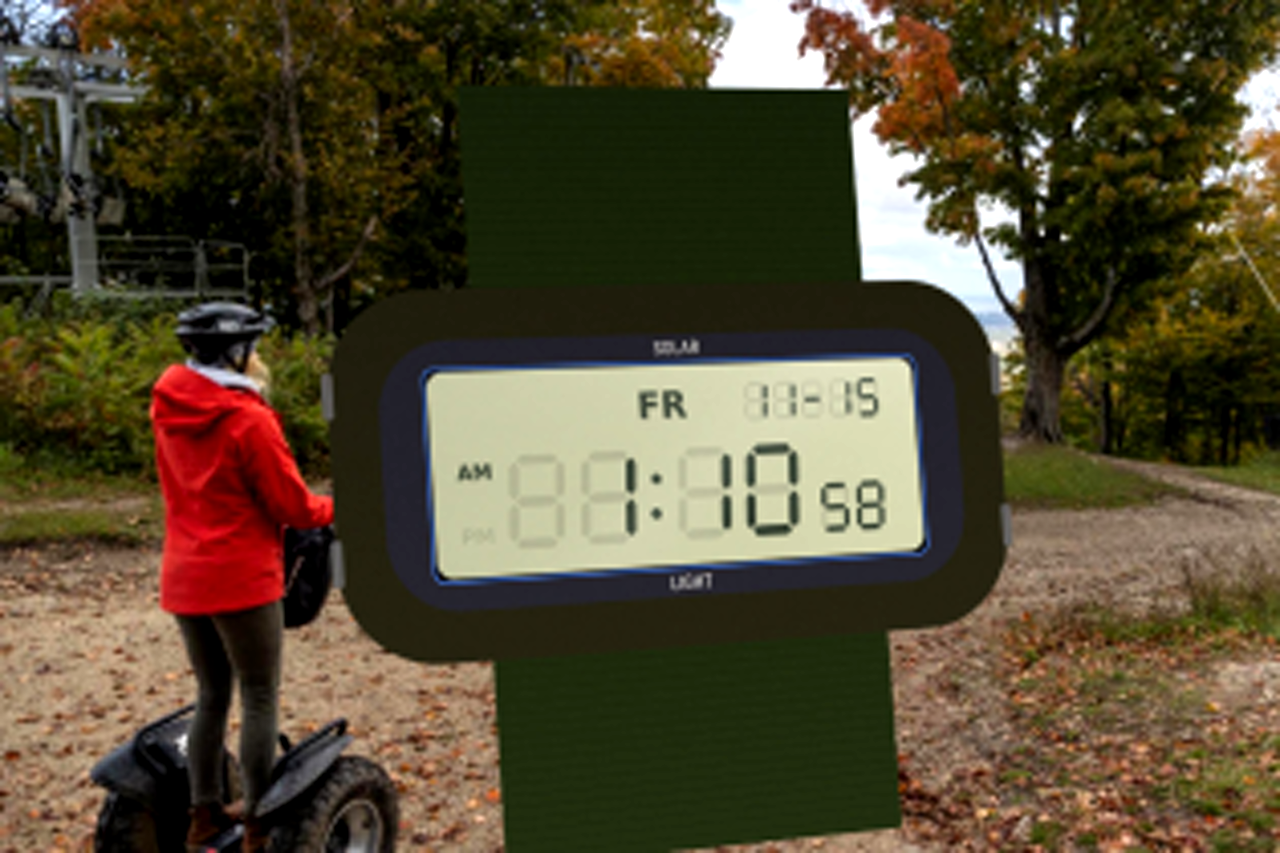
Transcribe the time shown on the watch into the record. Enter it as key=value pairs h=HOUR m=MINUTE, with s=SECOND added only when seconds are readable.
h=1 m=10 s=58
